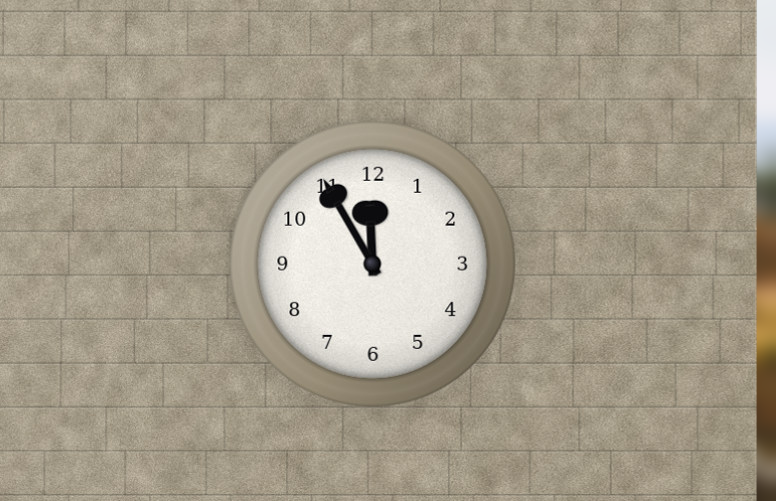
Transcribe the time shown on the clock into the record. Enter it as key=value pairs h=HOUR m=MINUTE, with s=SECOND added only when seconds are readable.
h=11 m=55
